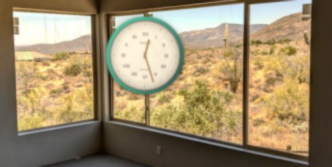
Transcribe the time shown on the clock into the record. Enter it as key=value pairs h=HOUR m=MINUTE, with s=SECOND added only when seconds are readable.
h=12 m=27
